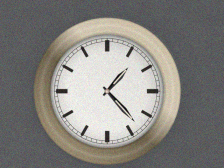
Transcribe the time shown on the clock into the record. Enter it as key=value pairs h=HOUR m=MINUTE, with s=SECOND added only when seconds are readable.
h=1 m=23
